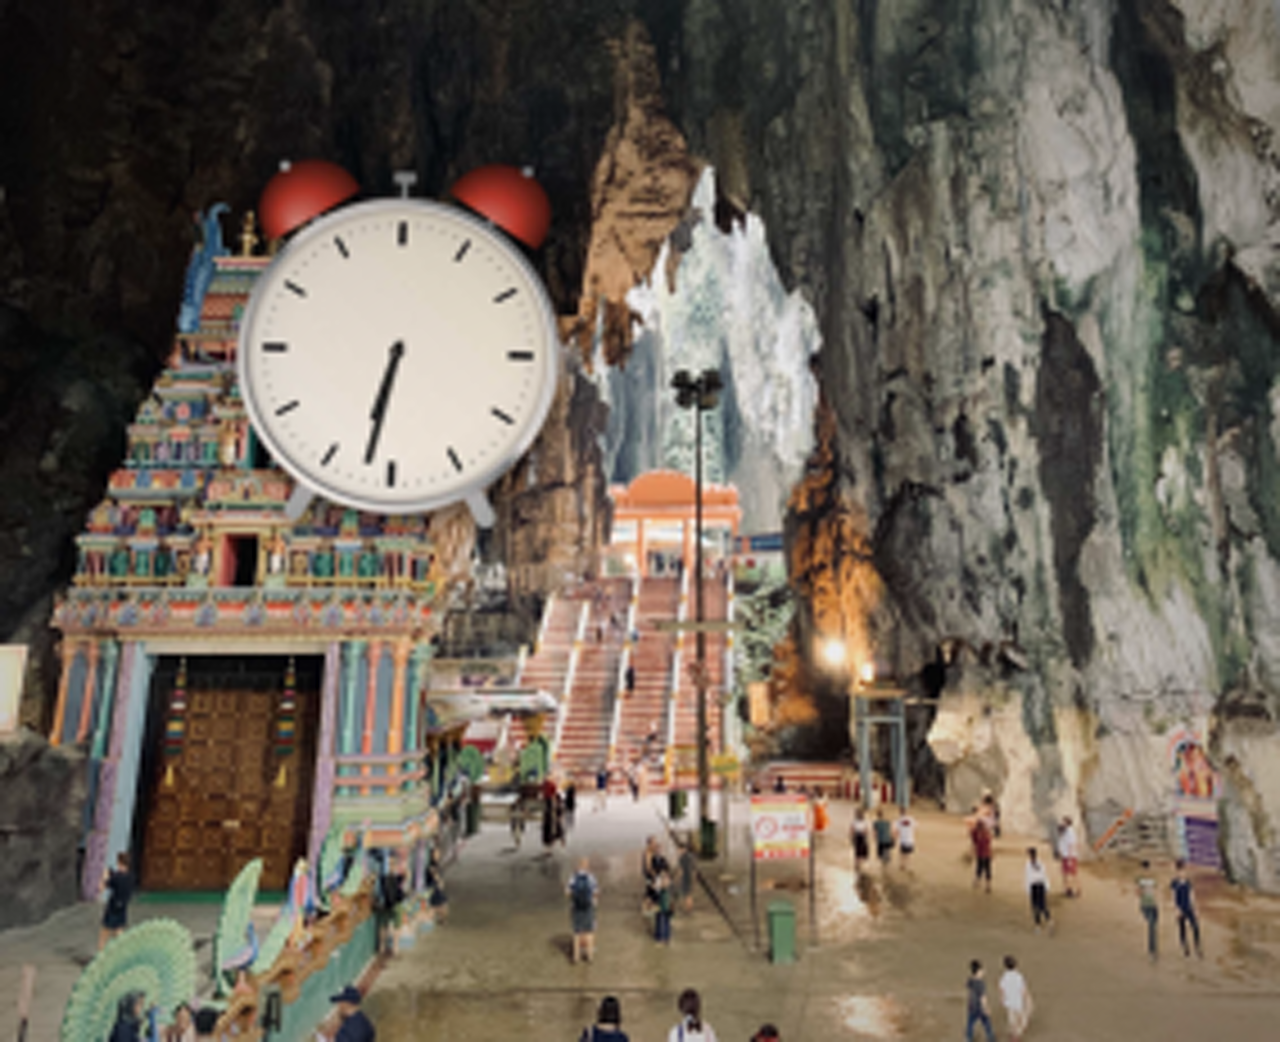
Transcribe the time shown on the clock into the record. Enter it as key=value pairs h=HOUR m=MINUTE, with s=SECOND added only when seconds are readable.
h=6 m=32
